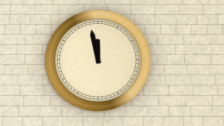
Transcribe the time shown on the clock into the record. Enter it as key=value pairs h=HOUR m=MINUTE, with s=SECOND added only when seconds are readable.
h=11 m=58
